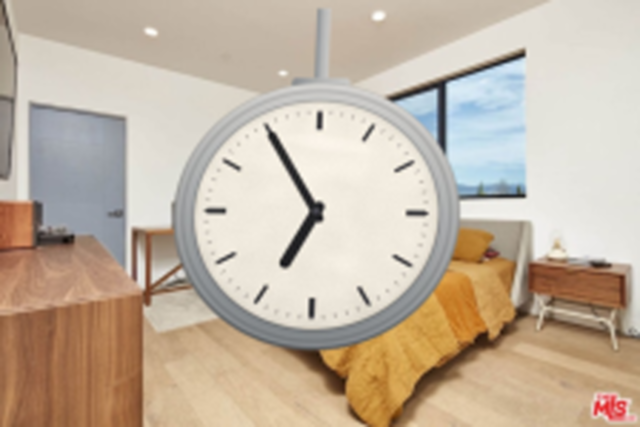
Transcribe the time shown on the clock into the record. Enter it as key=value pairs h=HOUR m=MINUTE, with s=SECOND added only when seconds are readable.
h=6 m=55
